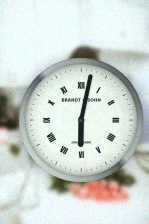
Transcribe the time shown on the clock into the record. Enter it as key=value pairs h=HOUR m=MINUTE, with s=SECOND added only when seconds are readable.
h=6 m=2
